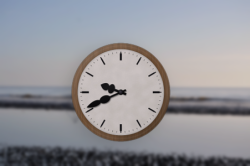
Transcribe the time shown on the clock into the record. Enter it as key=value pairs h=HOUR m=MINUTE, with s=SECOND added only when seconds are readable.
h=9 m=41
